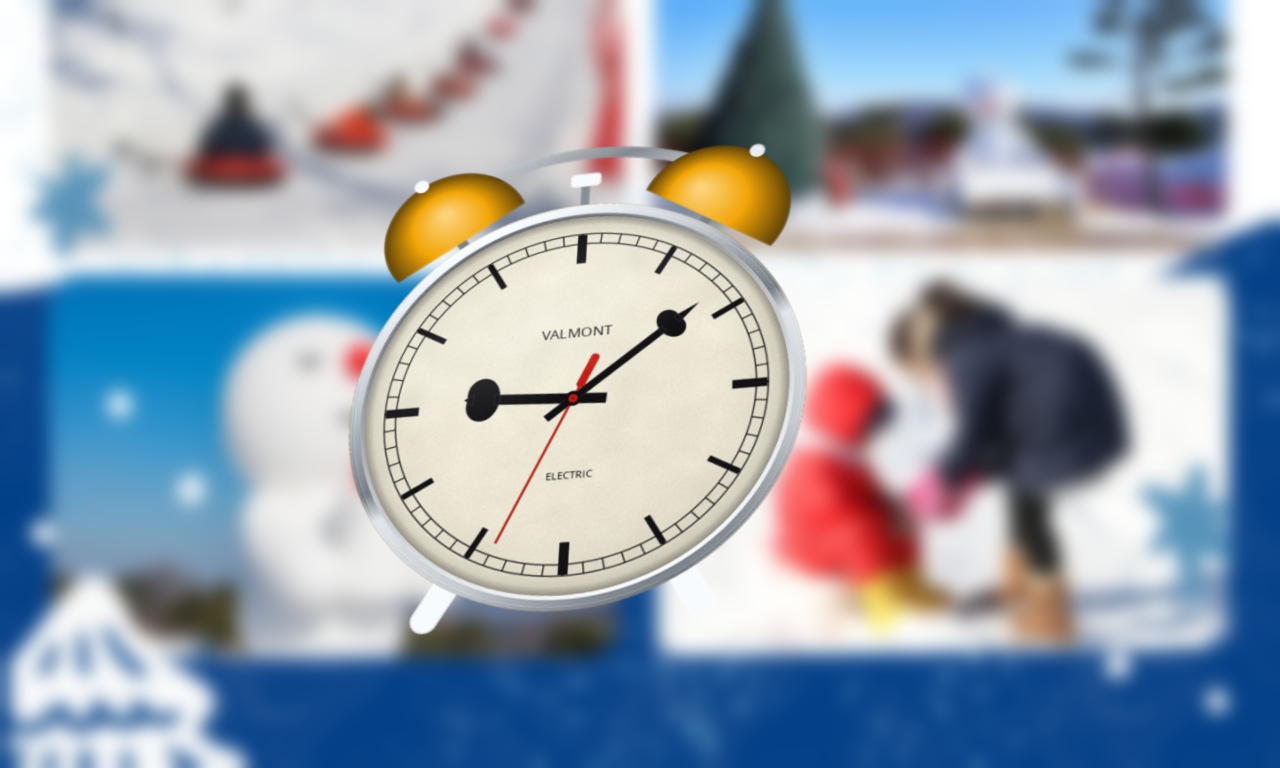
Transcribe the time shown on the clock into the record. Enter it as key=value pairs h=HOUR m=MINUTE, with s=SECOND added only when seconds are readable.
h=9 m=8 s=34
